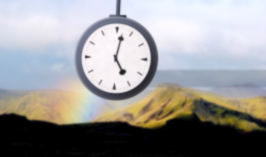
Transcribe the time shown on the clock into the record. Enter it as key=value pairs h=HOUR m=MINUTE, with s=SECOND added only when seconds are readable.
h=5 m=2
